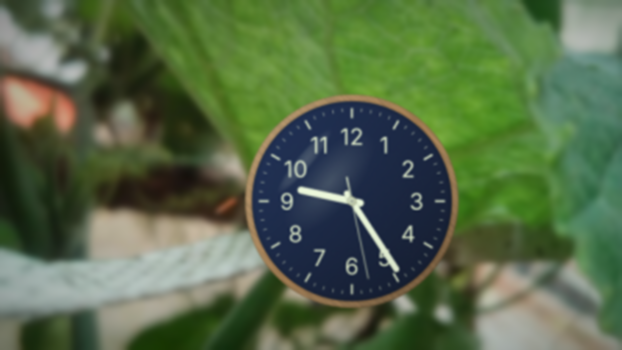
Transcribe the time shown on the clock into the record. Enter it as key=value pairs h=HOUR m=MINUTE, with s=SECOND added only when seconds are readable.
h=9 m=24 s=28
